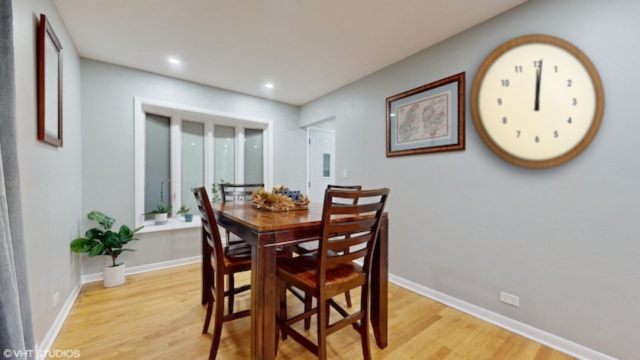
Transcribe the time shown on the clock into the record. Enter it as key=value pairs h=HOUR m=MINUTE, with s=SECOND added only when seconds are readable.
h=12 m=1
